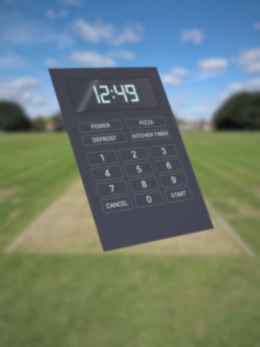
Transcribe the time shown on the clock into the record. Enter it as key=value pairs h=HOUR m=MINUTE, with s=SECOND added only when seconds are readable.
h=12 m=49
